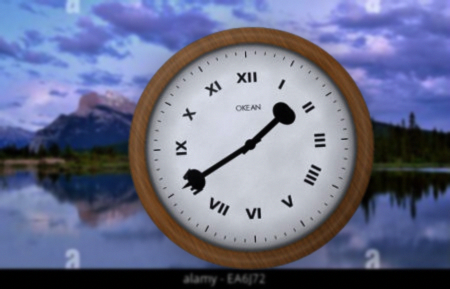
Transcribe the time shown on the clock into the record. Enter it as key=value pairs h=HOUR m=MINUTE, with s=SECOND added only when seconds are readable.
h=1 m=40
